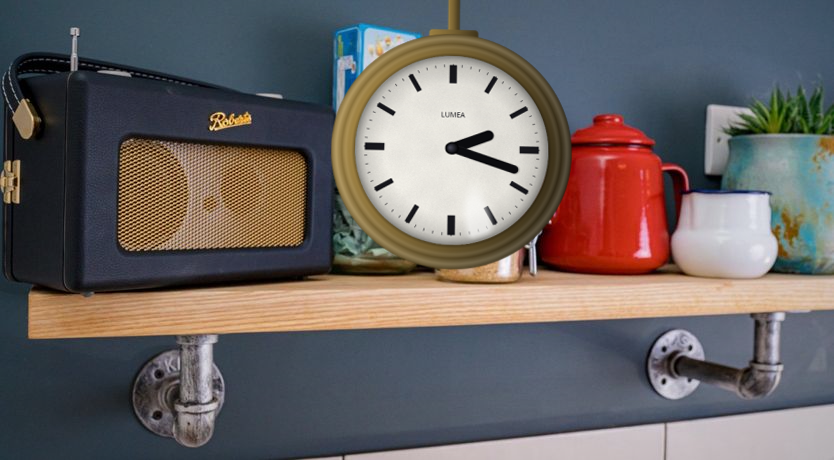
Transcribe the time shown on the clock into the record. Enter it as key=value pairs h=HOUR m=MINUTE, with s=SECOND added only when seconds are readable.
h=2 m=18
